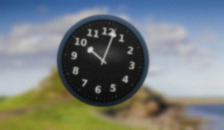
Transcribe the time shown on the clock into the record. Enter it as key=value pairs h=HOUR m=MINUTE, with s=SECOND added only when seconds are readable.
h=10 m=2
